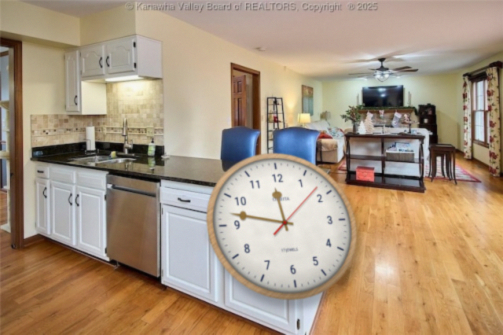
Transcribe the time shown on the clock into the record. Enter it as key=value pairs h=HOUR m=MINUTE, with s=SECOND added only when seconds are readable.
h=11 m=47 s=8
